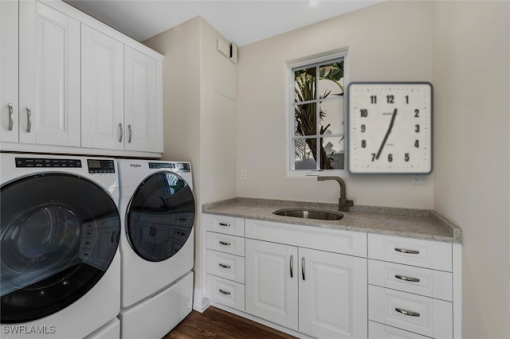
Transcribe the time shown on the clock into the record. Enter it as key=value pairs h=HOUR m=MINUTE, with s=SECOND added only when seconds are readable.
h=12 m=34
